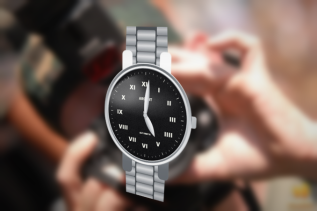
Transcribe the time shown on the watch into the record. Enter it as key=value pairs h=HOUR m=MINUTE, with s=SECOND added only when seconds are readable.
h=5 m=1
